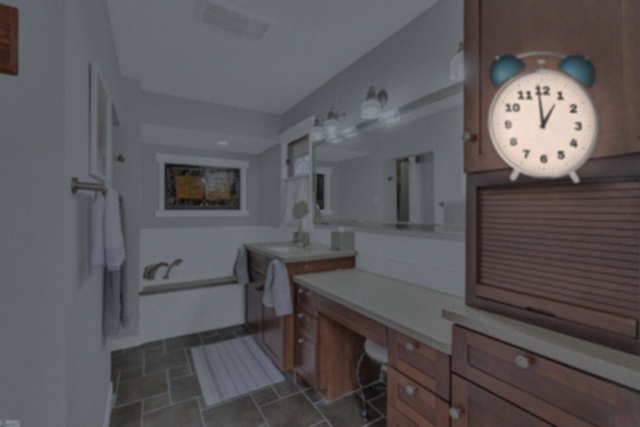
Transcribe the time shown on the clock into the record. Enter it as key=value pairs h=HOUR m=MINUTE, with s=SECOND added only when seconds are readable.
h=12 m=59
